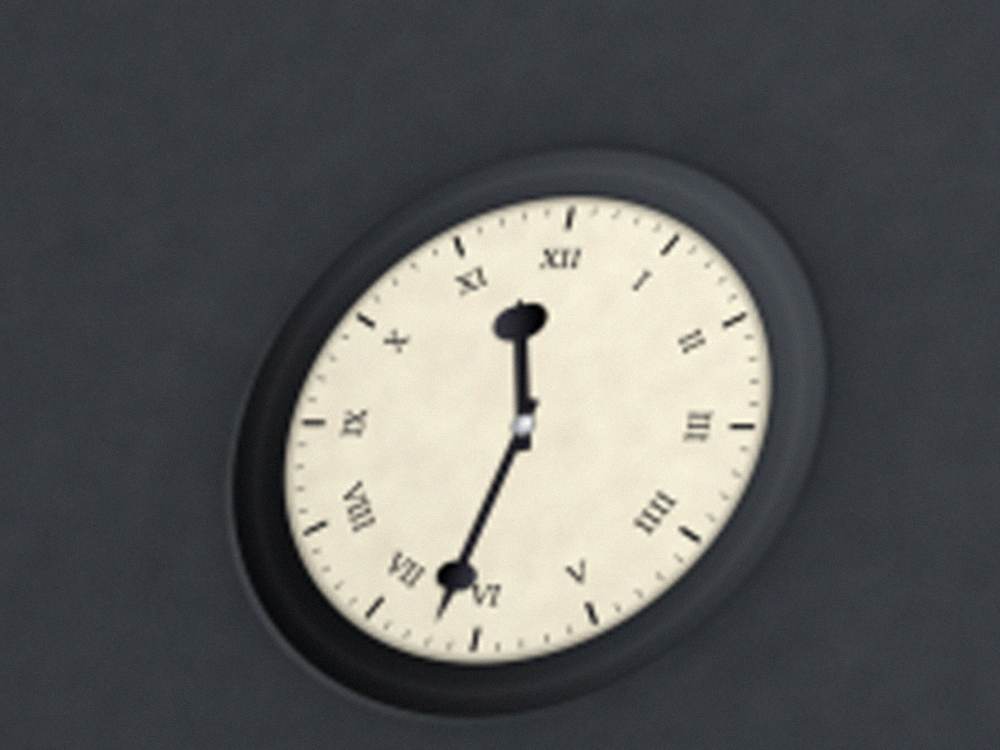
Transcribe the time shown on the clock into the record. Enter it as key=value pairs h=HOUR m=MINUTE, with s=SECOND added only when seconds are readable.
h=11 m=32
